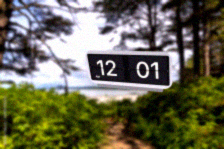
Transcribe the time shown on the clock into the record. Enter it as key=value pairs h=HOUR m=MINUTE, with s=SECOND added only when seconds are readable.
h=12 m=1
